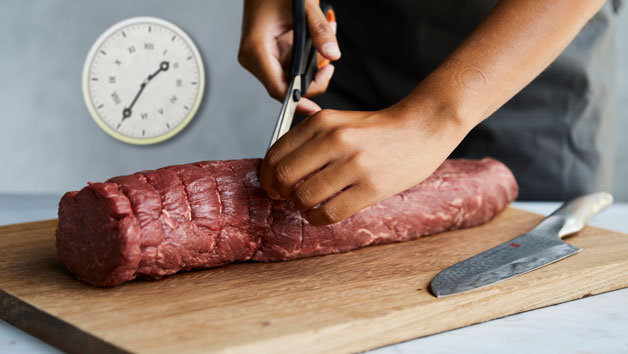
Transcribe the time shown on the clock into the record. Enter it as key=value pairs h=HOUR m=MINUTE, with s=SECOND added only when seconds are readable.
h=1 m=35
